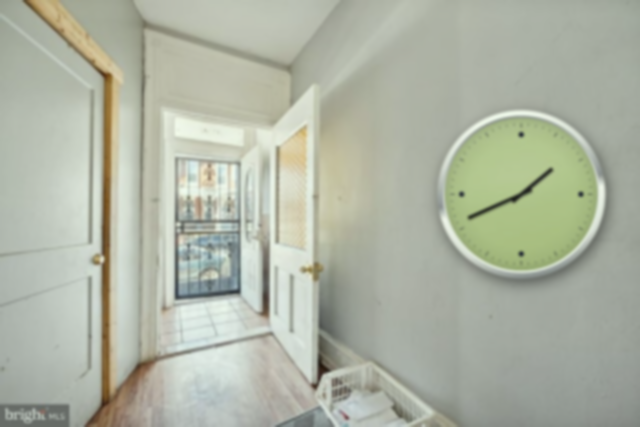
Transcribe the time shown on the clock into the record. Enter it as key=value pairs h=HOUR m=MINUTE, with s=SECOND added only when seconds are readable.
h=1 m=41
